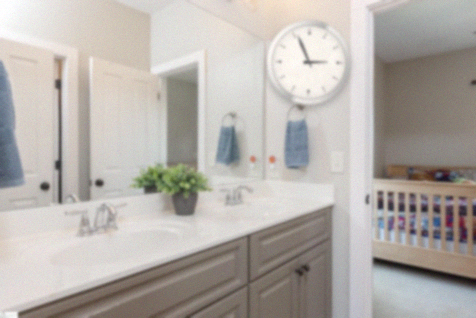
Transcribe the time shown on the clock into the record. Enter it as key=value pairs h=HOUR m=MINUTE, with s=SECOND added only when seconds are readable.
h=2 m=56
